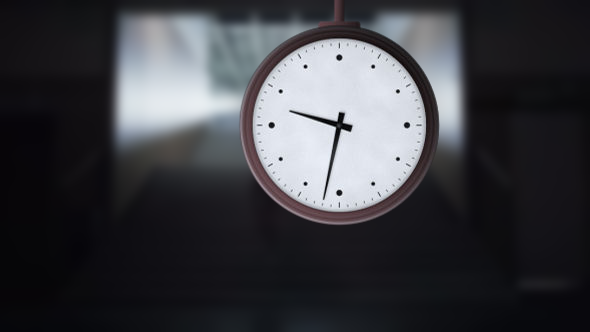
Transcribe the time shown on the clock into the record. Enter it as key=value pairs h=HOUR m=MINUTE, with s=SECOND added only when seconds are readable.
h=9 m=32
